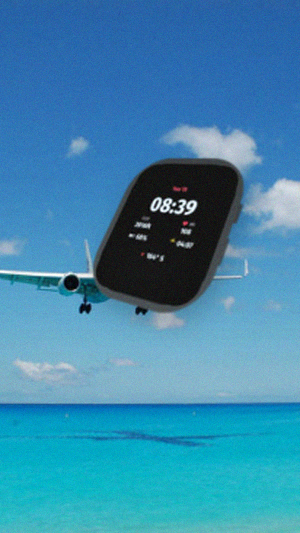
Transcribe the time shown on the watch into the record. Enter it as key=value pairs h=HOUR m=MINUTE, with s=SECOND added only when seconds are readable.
h=8 m=39
